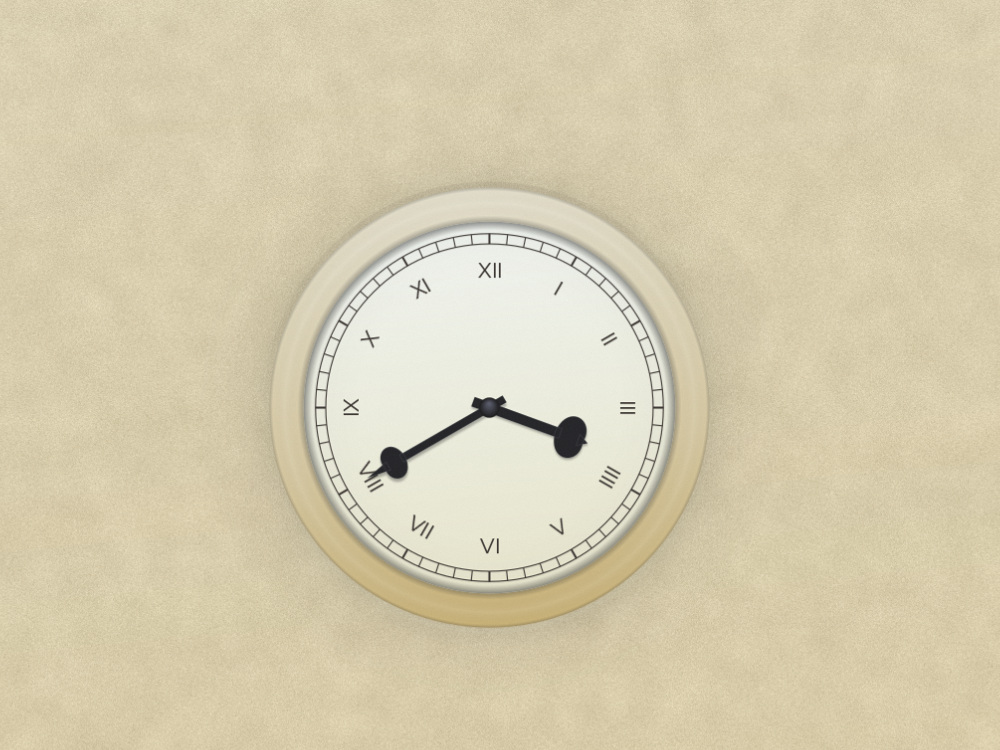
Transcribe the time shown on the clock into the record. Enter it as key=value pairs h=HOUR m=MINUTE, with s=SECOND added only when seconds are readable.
h=3 m=40
